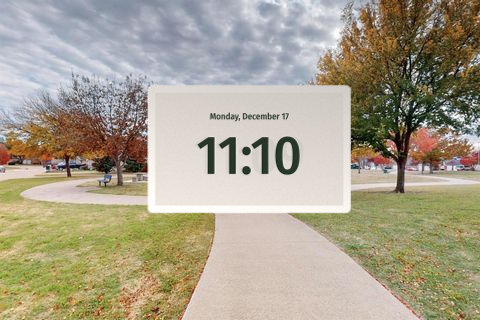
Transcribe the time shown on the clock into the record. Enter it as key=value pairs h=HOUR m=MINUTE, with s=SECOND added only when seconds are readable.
h=11 m=10
